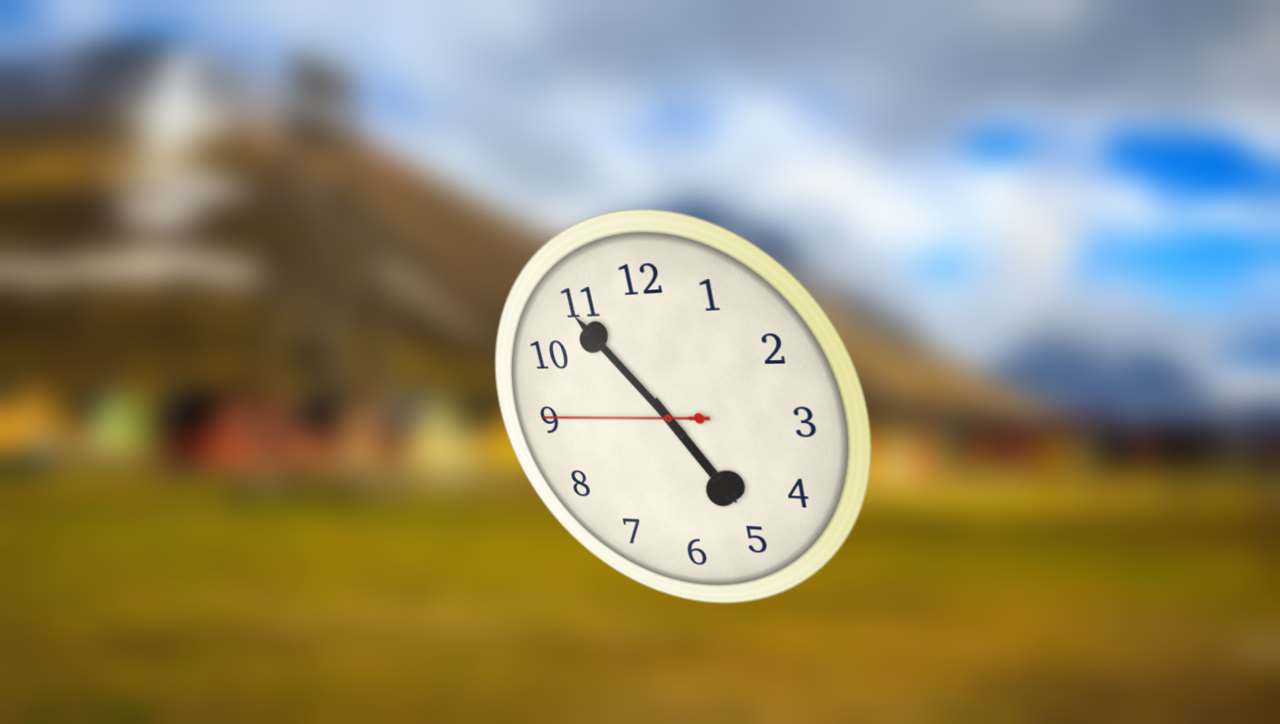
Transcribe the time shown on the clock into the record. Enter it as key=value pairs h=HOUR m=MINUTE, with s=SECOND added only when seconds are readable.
h=4 m=53 s=45
